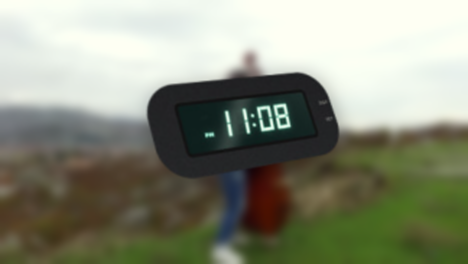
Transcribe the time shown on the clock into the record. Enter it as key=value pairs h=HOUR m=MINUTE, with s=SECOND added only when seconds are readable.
h=11 m=8
